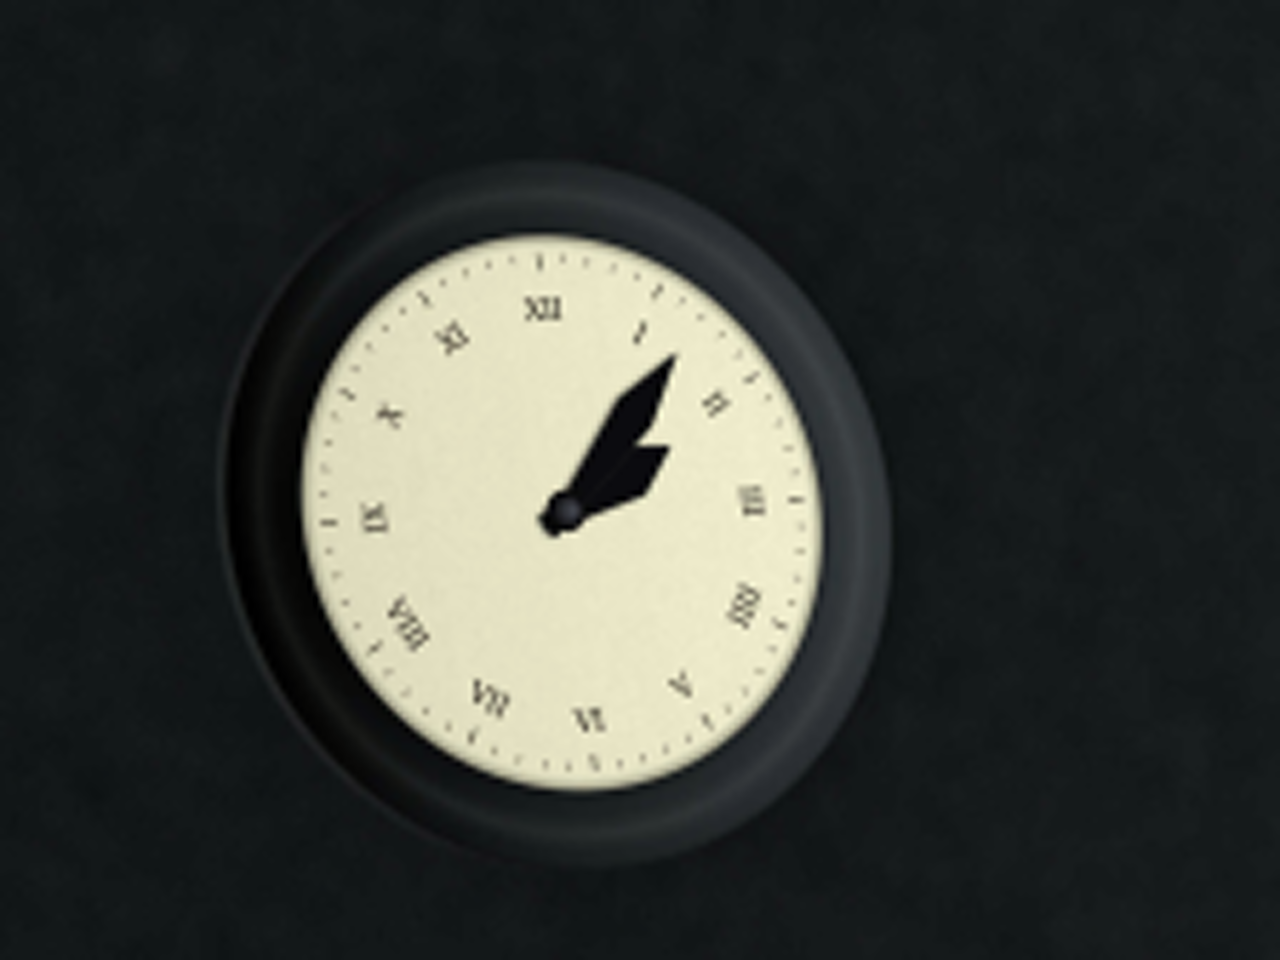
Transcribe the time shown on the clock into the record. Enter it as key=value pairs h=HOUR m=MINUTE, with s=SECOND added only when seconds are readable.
h=2 m=7
